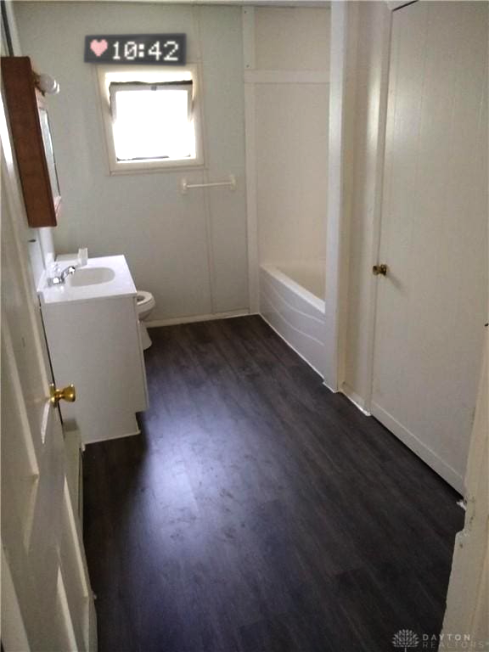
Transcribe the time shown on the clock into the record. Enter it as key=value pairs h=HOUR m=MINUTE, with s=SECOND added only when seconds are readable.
h=10 m=42
